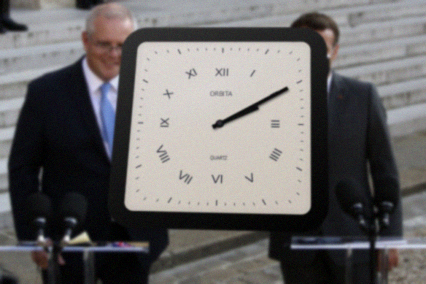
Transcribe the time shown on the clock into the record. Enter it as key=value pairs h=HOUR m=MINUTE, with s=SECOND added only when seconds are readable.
h=2 m=10
